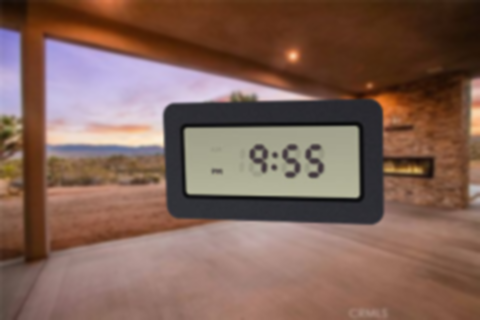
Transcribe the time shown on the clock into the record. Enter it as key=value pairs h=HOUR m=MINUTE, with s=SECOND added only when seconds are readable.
h=9 m=55
